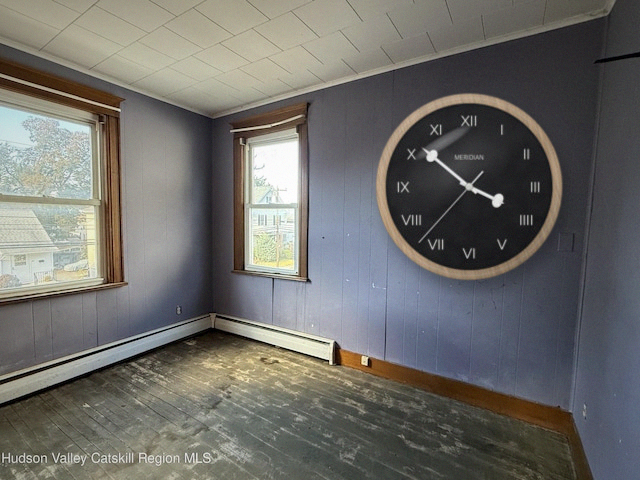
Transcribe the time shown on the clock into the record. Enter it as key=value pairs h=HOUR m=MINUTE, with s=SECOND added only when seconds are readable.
h=3 m=51 s=37
